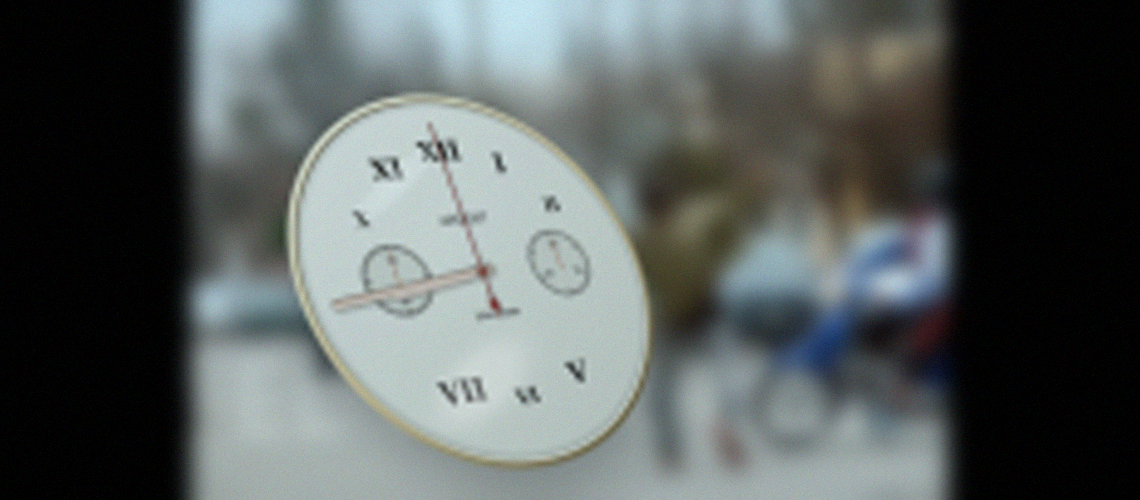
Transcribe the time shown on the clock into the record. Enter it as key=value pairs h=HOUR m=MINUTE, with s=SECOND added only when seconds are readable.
h=8 m=44
